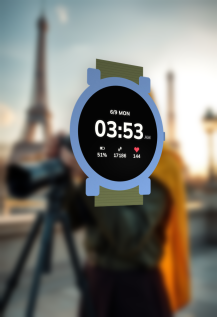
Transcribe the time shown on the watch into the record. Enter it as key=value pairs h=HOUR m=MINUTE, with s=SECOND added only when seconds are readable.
h=3 m=53
